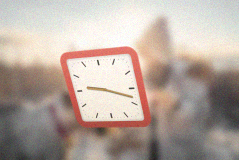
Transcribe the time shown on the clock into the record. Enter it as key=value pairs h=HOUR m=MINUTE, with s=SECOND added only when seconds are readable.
h=9 m=18
